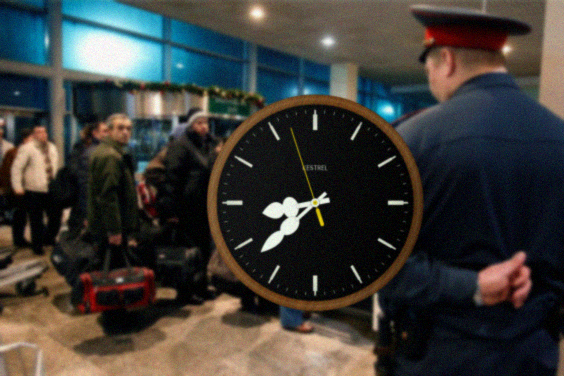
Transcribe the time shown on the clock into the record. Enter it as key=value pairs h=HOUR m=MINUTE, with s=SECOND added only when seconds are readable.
h=8 m=37 s=57
